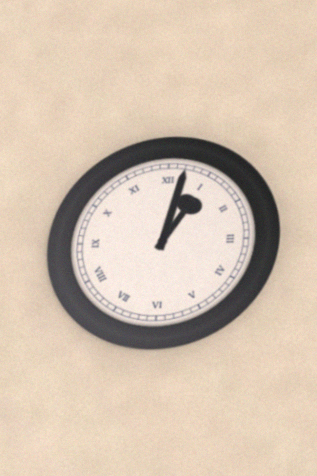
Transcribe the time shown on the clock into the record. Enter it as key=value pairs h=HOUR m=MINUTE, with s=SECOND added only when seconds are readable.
h=1 m=2
